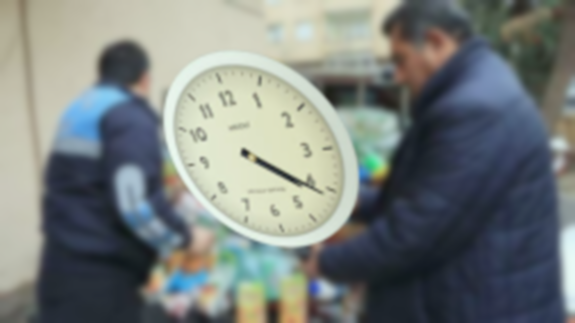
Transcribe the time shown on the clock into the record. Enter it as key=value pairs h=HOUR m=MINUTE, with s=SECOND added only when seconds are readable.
h=4 m=21
